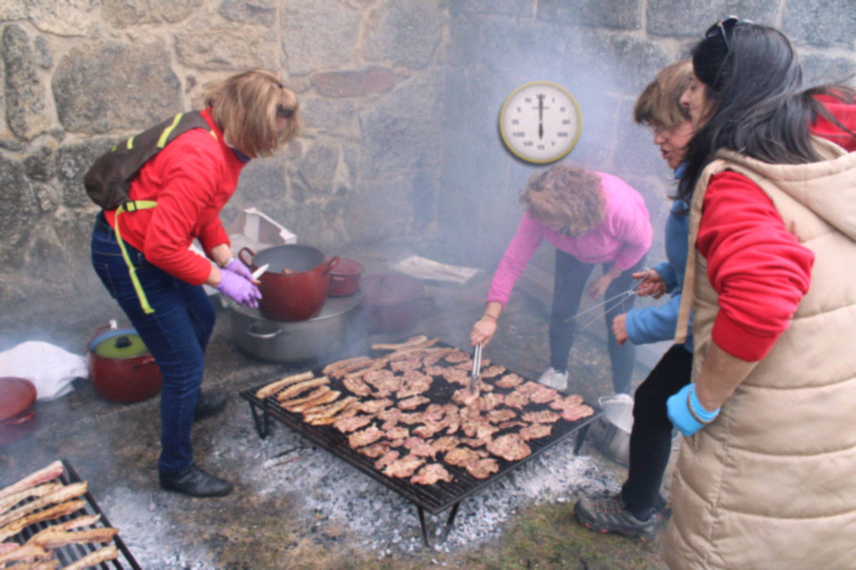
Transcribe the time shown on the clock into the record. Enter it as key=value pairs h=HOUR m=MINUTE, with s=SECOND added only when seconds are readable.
h=6 m=0
